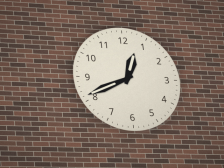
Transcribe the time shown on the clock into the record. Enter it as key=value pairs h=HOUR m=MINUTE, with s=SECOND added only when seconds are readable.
h=12 m=41
